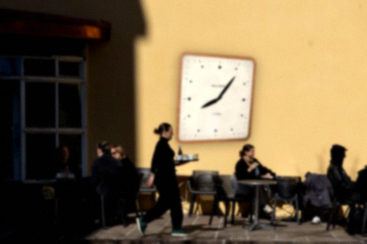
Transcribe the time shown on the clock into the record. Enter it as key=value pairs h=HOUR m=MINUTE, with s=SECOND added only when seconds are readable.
h=8 m=6
